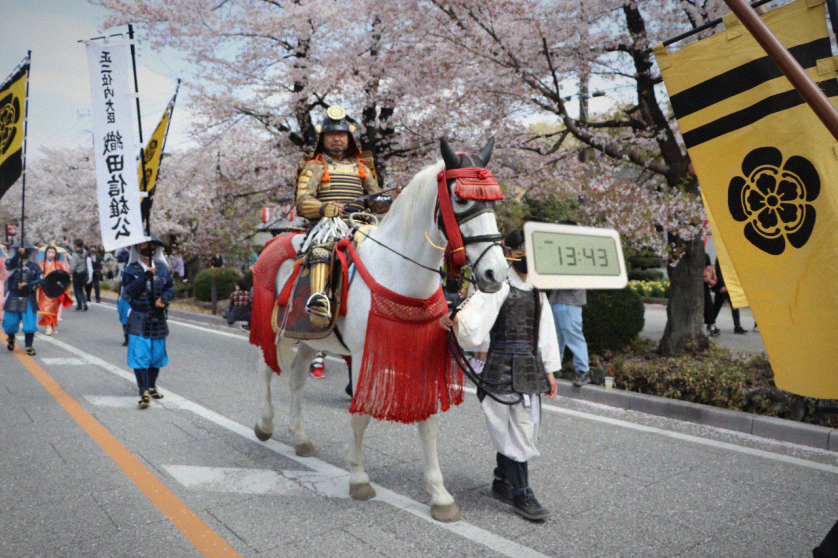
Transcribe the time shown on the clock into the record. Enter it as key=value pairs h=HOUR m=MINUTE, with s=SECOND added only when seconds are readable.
h=13 m=43
